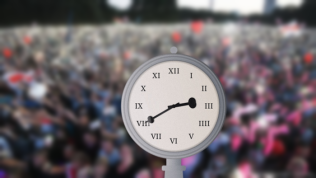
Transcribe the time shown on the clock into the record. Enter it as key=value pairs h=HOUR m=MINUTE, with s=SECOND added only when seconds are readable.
h=2 m=40
